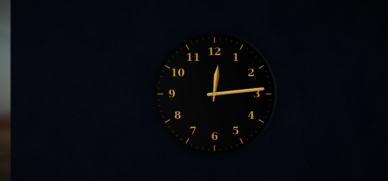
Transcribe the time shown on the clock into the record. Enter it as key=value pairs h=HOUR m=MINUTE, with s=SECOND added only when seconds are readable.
h=12 m=14
